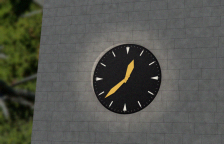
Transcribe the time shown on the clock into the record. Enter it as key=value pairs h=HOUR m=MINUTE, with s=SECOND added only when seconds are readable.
h=12 m=38
